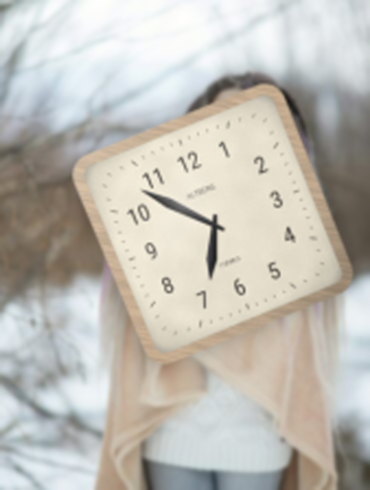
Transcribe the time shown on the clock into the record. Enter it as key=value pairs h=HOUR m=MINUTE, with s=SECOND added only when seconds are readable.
h=6 m=53
